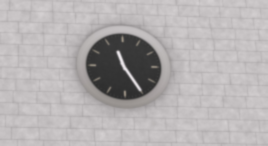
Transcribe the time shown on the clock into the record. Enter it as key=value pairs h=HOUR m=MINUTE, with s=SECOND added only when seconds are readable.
h=11 m=25
